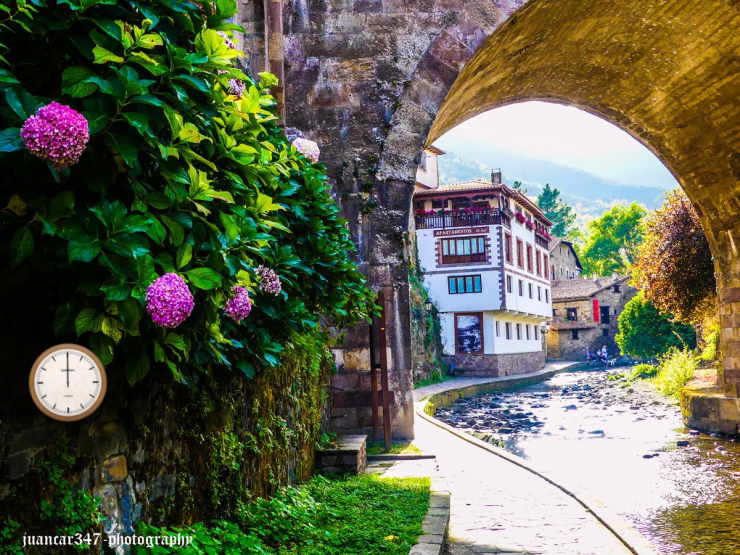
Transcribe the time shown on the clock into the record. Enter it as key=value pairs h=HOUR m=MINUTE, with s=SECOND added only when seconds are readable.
h=12 m=0
